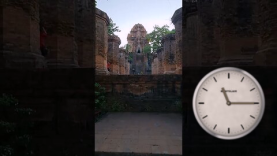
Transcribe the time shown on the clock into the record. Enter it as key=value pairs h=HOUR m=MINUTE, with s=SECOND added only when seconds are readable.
h=11 m=15
